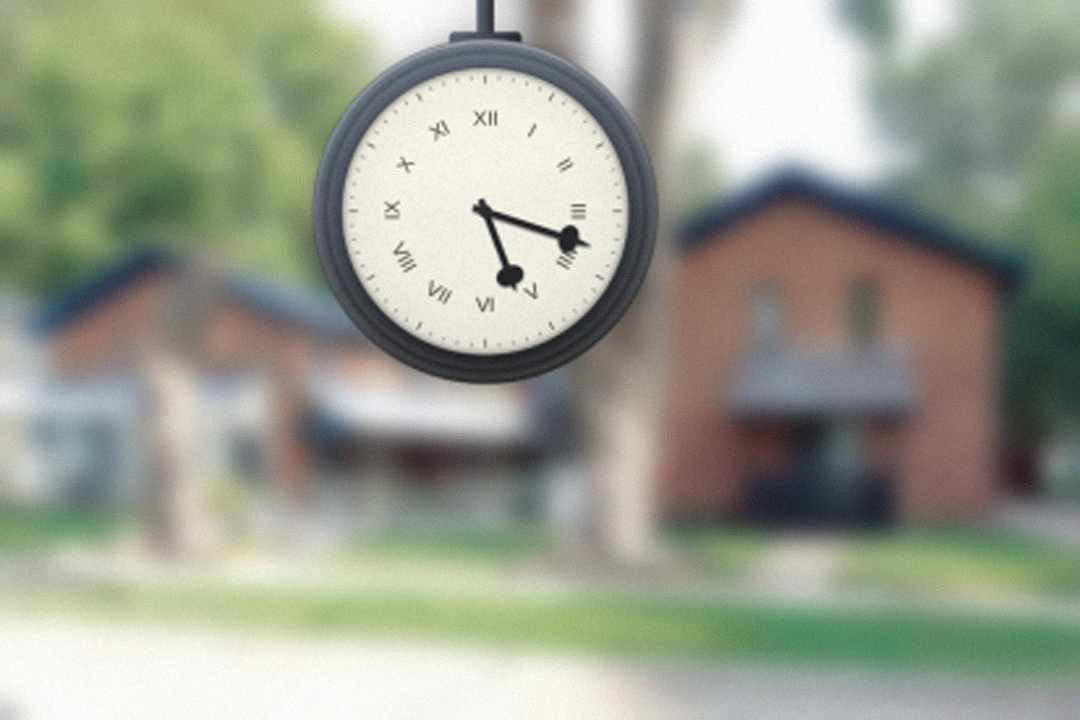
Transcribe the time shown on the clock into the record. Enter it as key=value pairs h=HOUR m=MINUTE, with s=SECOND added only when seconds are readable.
h=5 m=18
